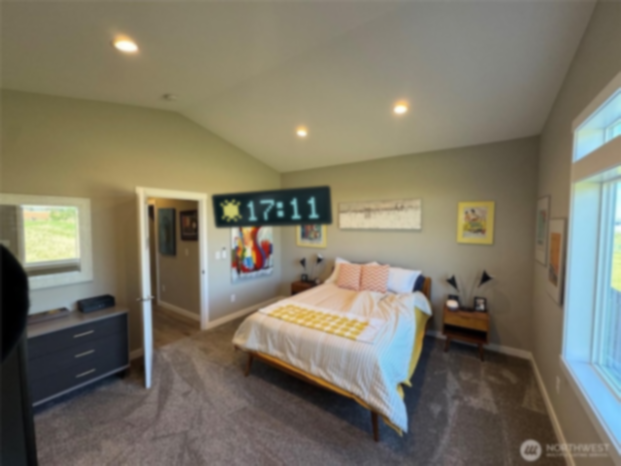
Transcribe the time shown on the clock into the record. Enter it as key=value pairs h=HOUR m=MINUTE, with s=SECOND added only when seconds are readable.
h=17 m=11
